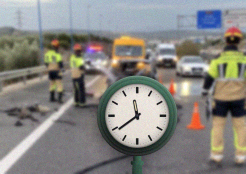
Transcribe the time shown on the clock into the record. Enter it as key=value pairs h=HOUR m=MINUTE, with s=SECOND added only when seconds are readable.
h=11 m=39
